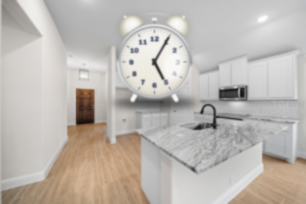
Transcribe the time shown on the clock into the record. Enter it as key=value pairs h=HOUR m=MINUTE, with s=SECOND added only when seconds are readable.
h=5 m=5
